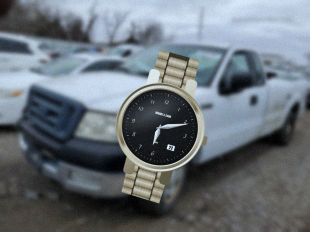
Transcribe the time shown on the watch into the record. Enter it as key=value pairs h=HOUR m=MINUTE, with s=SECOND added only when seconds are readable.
h=6 m=11
